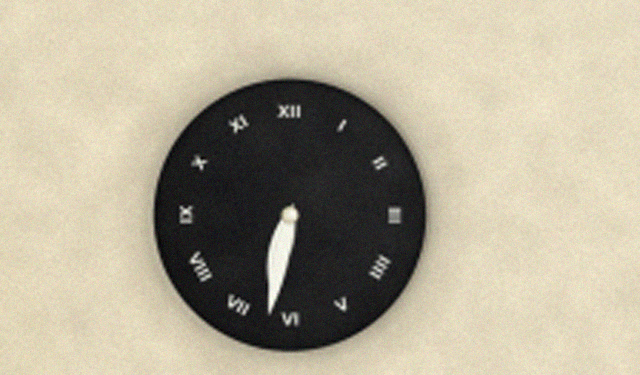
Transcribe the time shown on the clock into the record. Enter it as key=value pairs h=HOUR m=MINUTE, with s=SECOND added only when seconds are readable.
h=6 m=32
